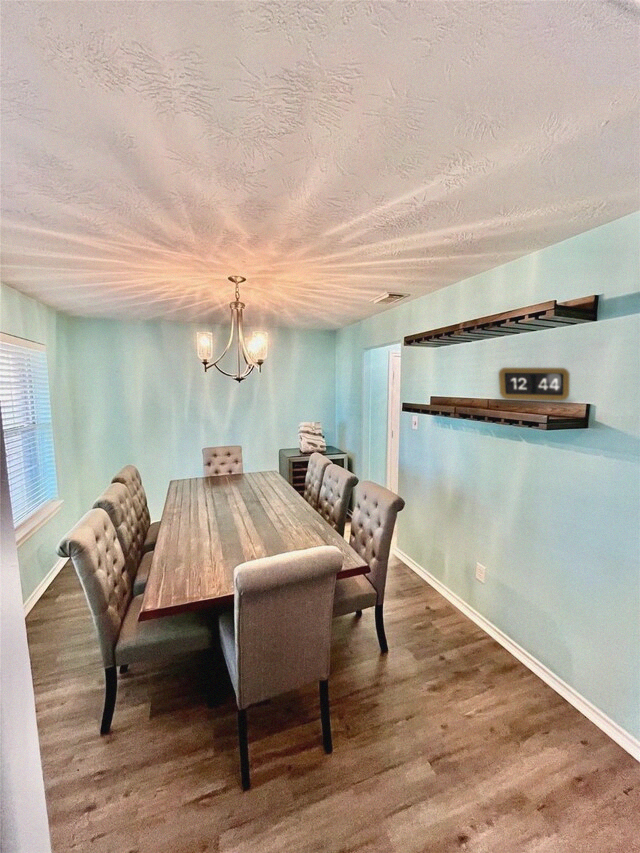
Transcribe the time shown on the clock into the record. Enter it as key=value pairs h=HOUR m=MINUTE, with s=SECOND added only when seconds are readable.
h=12 m=44
